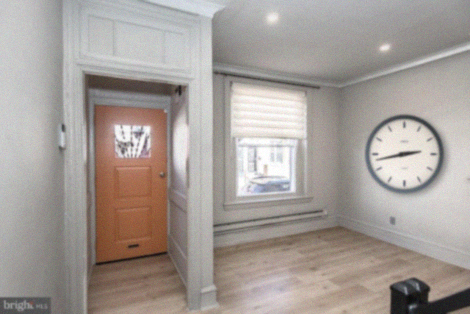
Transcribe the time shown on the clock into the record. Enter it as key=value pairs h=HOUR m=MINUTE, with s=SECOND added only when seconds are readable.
h=2 m=43
